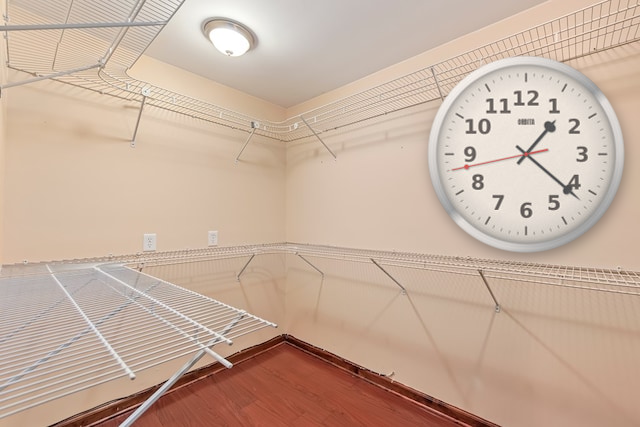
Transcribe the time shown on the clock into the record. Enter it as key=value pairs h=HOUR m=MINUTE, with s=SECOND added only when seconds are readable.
h=1 m=21 s=43
